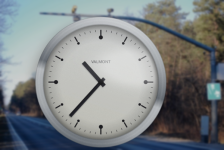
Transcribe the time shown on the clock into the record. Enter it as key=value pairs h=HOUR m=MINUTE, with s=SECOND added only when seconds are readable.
h=10 m=37
